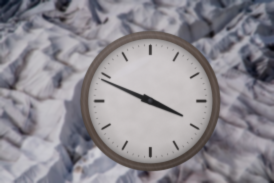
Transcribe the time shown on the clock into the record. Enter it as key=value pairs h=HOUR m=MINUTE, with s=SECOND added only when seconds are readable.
h=3 m=49
